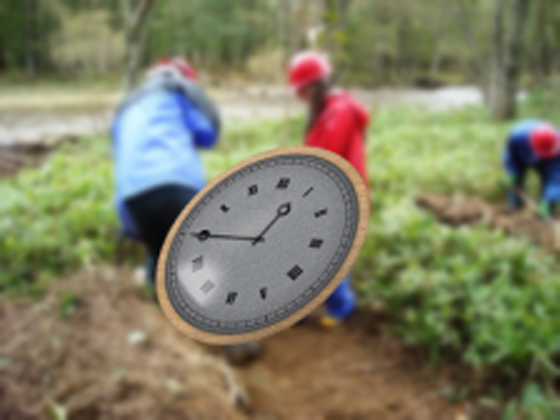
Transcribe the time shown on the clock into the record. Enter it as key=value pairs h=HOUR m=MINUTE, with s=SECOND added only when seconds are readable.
h=12 m=45
